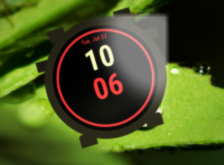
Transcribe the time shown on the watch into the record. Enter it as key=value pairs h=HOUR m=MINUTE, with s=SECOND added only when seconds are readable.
h=10 m=6
